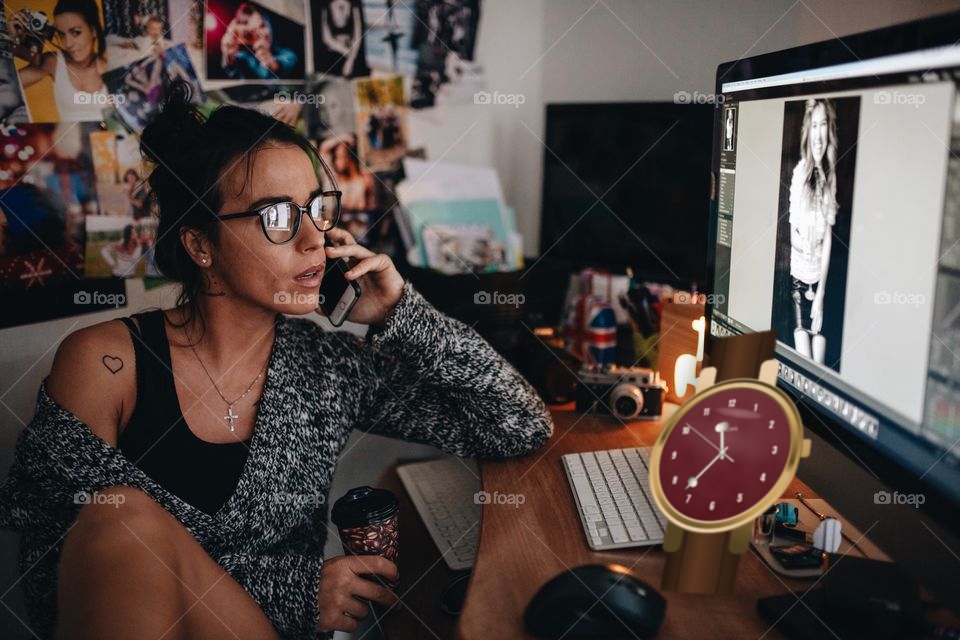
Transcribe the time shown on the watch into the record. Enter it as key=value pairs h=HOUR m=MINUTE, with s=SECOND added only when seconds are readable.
h=11 m=36 s=51
